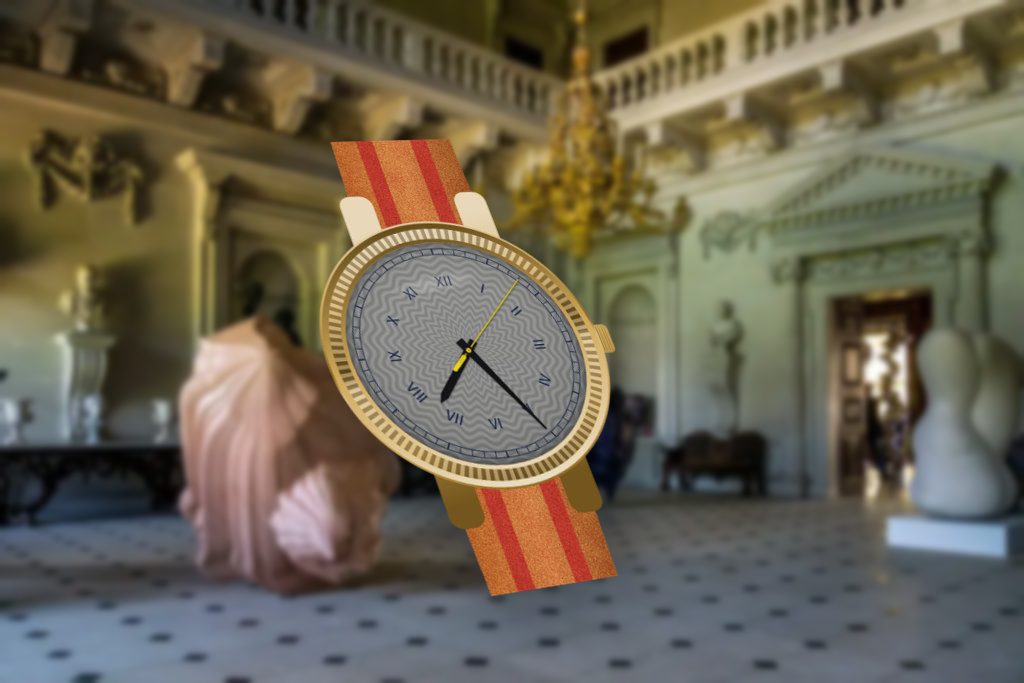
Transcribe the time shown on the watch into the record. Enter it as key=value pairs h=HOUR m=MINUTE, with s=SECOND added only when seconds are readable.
h=7 m=25 s=8
